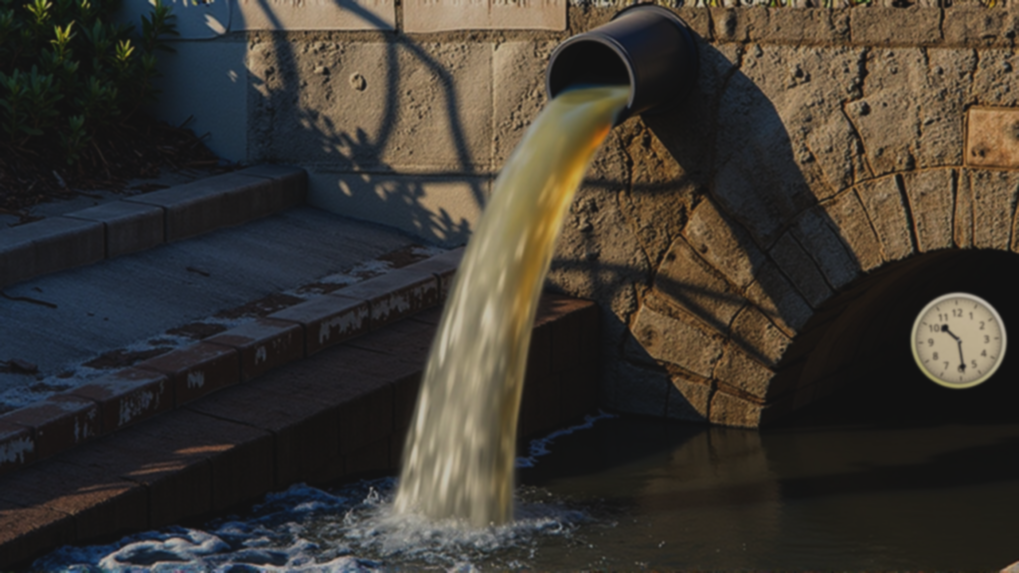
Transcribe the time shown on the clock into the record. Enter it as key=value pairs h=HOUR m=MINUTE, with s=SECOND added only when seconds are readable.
h=10 m=29
